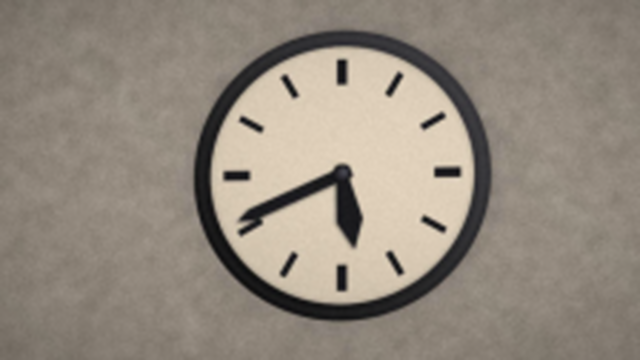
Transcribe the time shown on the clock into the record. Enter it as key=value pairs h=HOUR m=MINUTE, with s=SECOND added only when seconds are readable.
h=5 m=41
